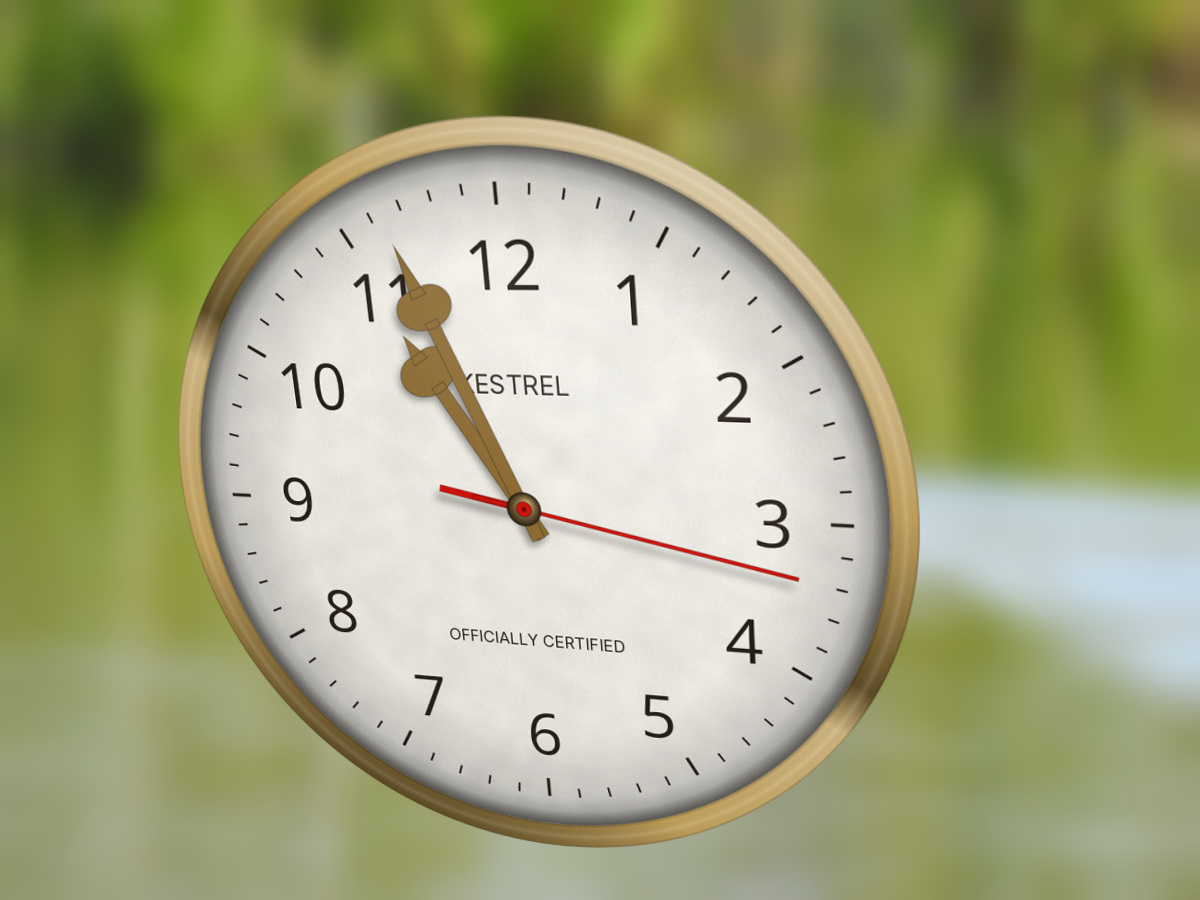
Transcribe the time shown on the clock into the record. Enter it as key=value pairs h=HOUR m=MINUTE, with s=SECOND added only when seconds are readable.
h=10 m=56 s=17
